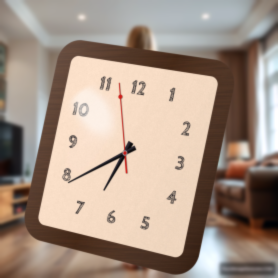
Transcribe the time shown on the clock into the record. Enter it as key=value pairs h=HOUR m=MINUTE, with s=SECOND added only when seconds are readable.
h=6 m=38 s=57
